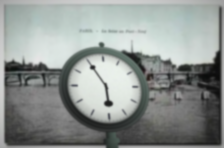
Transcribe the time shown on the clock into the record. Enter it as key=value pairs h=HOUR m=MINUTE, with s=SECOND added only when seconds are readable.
h=5 m=55
